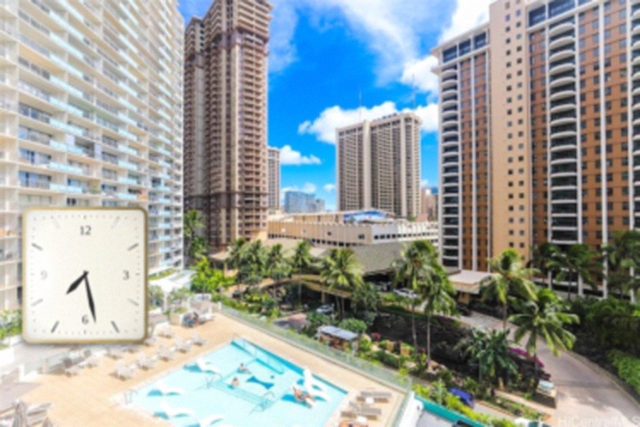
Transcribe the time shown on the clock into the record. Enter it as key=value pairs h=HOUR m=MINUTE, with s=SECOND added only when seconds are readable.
h=7 m=28
